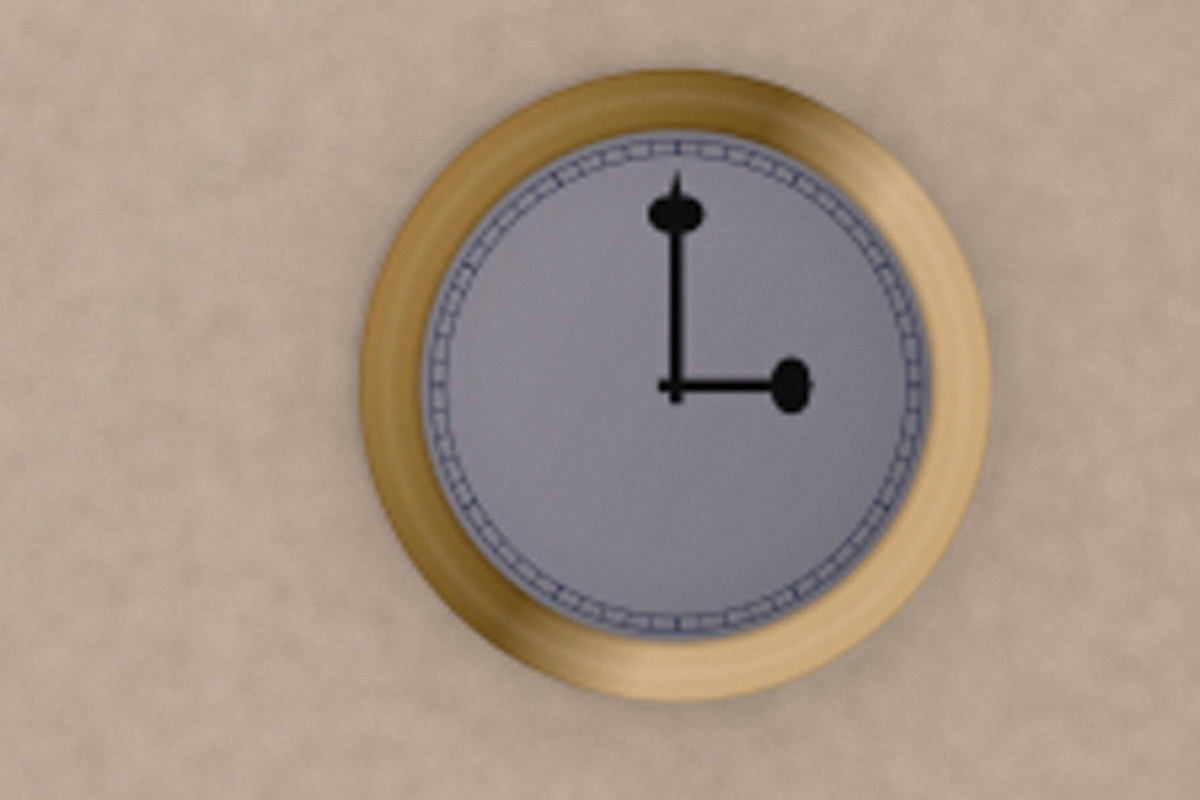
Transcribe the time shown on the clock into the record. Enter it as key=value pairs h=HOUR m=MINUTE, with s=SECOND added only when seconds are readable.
h=3 m=0
